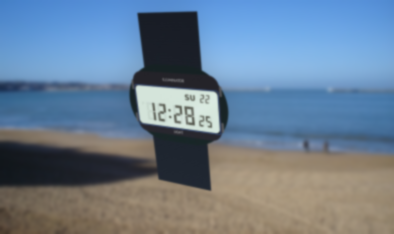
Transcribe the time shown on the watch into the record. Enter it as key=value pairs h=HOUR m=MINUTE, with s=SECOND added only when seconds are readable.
h=12 m=28 s=25
